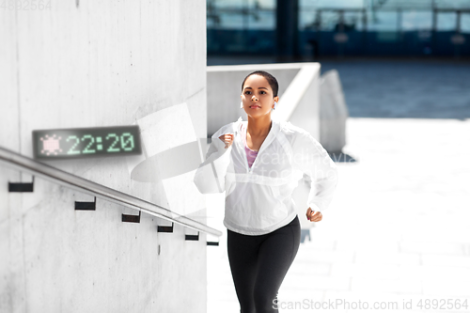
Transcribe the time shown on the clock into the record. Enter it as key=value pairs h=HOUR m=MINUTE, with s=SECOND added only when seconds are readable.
h=22 m=20
